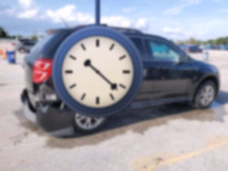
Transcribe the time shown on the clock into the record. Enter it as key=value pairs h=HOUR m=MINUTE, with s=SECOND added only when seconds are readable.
h=10 m=22
